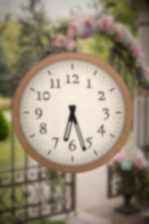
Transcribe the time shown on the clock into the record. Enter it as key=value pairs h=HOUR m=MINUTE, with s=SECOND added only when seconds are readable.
h=6 m=27
